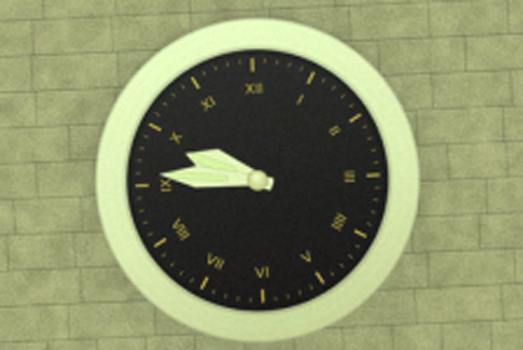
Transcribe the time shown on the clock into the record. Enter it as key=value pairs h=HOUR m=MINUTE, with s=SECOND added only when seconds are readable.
h=9 m=46
